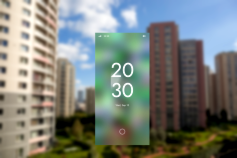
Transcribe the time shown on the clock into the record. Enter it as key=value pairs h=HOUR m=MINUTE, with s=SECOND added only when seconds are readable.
h=20 m=30
